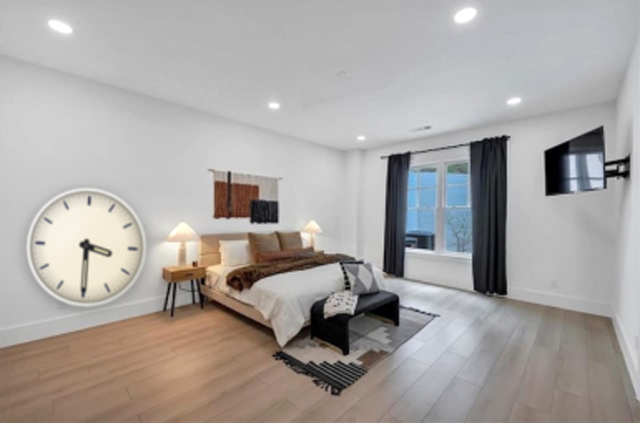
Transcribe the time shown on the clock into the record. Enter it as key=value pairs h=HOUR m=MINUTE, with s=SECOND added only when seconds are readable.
h=3 m=30
